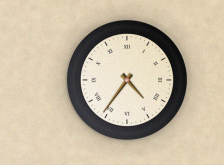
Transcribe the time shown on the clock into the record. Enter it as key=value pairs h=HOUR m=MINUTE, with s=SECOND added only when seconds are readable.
h=4 m=36
